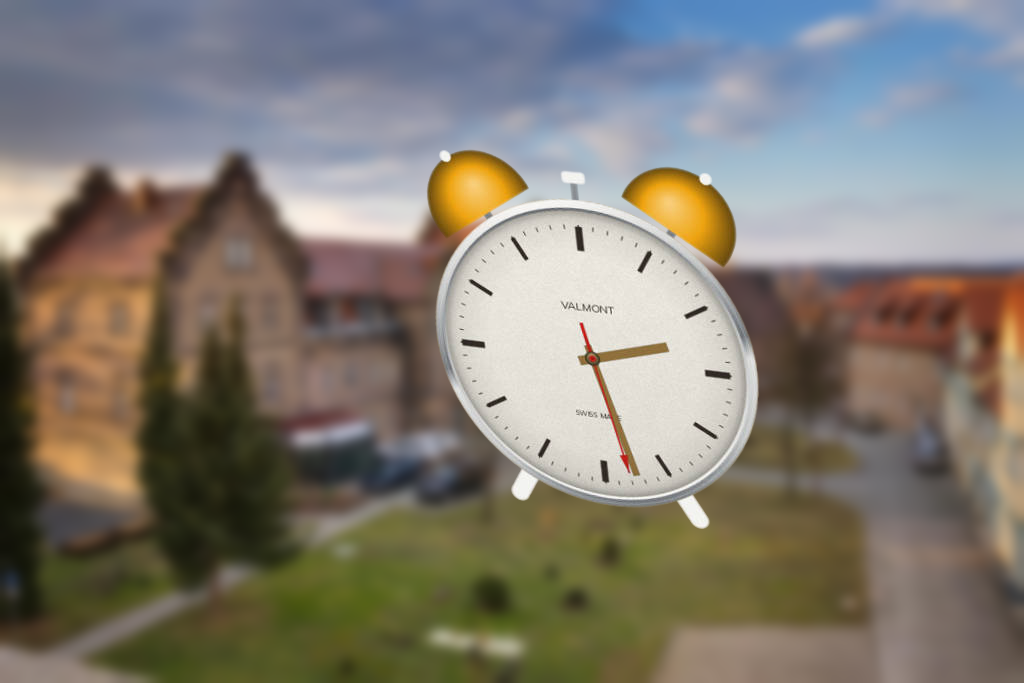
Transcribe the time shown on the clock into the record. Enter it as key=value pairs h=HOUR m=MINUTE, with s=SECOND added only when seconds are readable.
h=2 m=27 s=28
